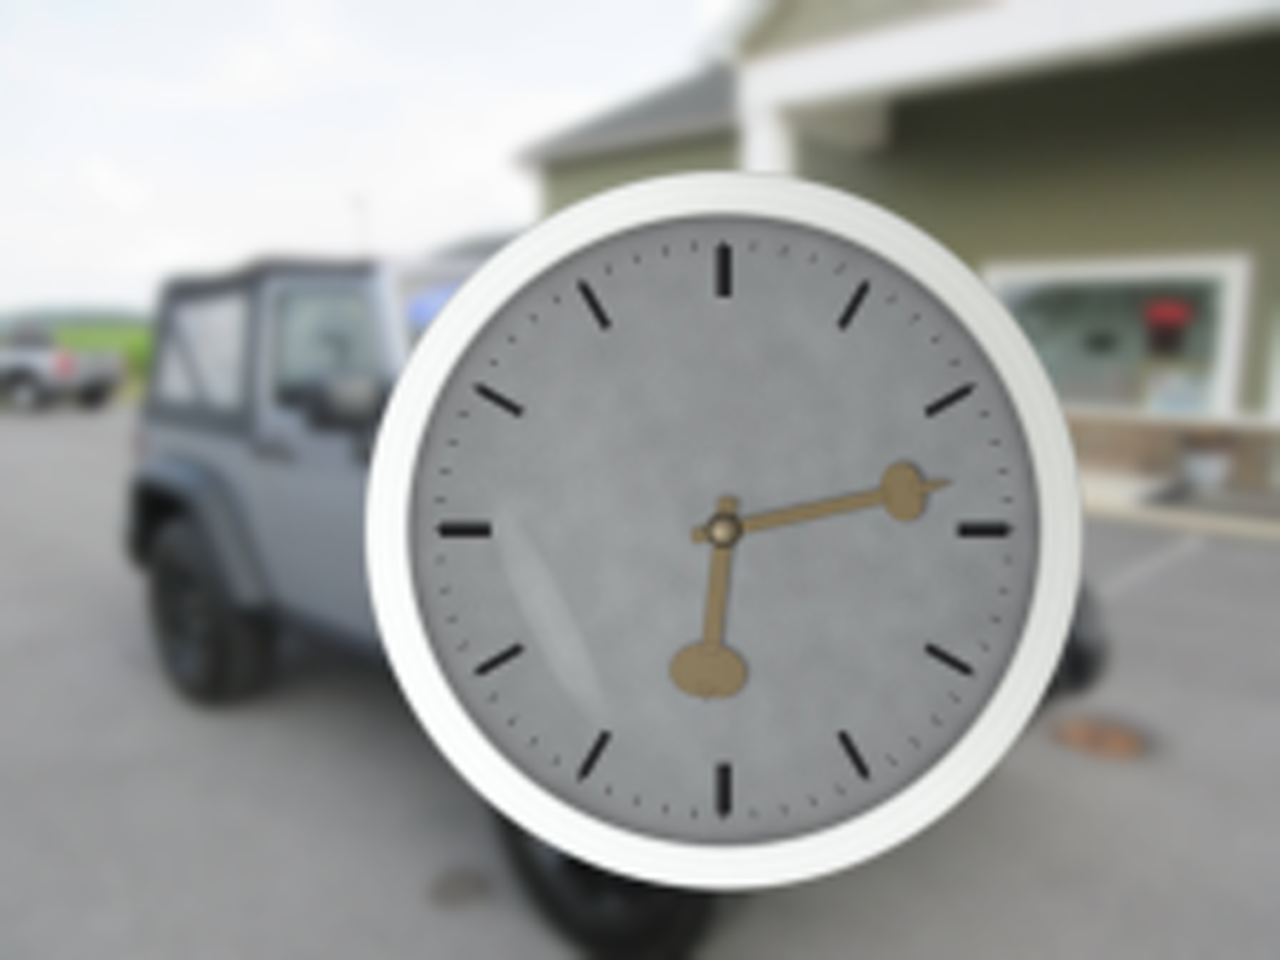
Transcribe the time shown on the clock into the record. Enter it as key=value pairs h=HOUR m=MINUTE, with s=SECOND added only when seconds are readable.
h=6 m=13
